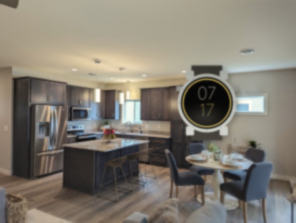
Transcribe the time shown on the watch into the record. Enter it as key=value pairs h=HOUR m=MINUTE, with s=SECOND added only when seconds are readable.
h=7 m=17
